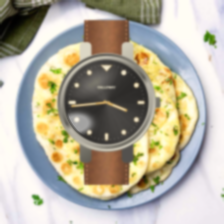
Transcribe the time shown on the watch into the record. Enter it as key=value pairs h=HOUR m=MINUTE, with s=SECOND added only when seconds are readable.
h=3 m=44
